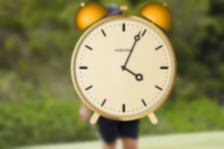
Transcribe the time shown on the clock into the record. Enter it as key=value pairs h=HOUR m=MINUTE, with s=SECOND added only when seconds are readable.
h=4 m=4
